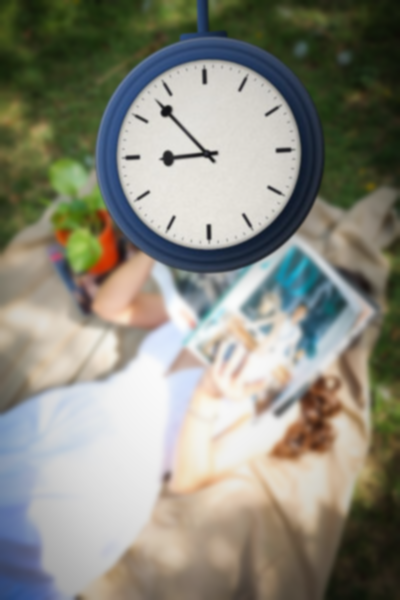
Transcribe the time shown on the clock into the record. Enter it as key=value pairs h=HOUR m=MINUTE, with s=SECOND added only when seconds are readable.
h=8 m=53
